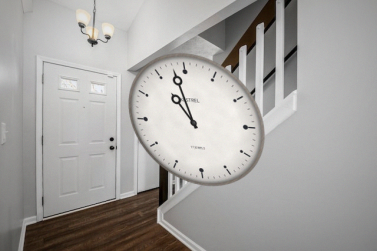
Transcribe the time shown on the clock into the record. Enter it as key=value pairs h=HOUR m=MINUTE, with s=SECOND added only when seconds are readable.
h=10 m=58
